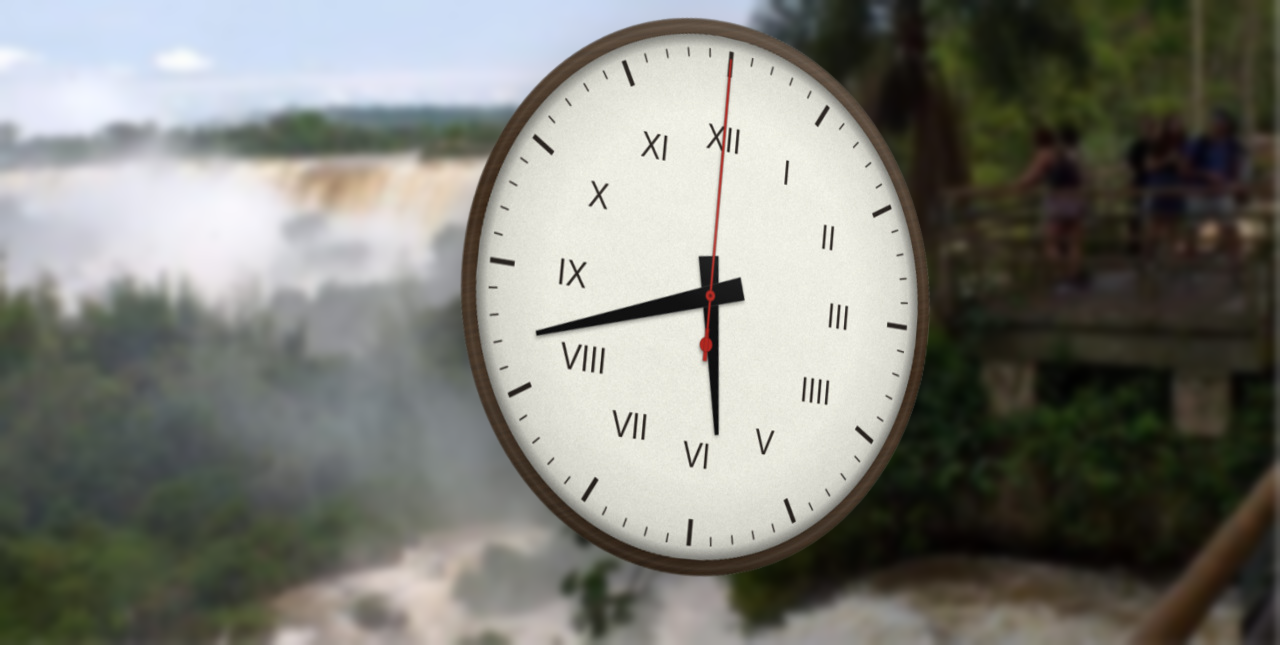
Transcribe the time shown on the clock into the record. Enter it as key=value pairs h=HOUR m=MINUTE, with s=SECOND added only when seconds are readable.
h=5 m=42 s=0
